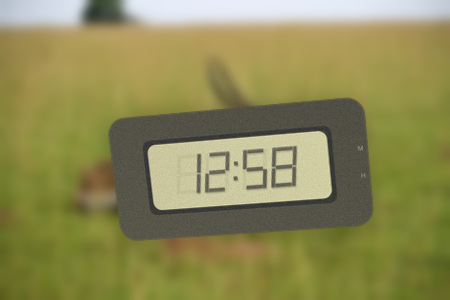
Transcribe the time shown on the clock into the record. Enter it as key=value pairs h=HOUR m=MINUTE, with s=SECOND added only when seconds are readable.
h=12 m=58
